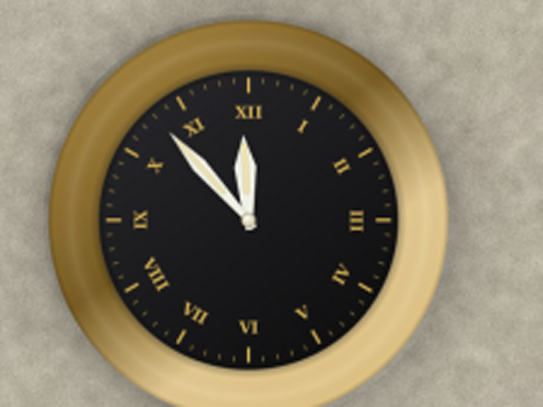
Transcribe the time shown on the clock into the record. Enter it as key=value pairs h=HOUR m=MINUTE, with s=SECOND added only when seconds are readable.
h=11 m=53
